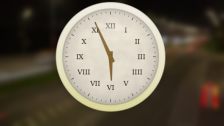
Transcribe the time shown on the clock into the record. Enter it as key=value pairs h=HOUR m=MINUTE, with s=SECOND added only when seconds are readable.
h=5 m=56
